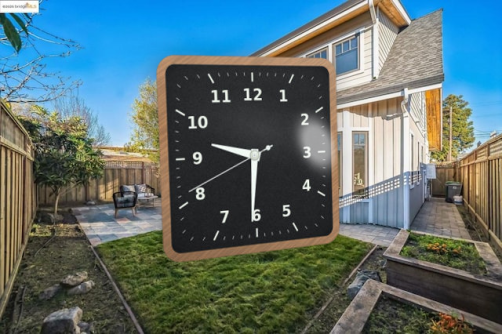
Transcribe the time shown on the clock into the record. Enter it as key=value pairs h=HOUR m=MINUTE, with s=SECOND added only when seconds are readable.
h=9 m=30 s=41
